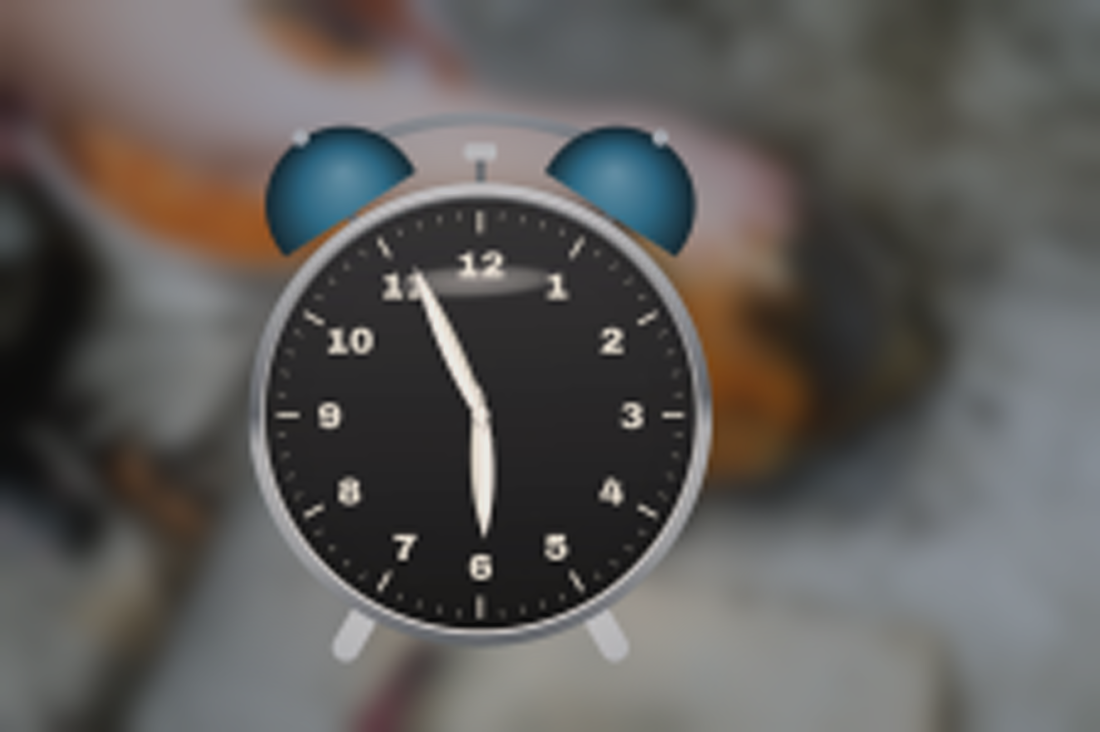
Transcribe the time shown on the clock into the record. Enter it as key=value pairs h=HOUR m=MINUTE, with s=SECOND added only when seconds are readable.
h=5 m=56
